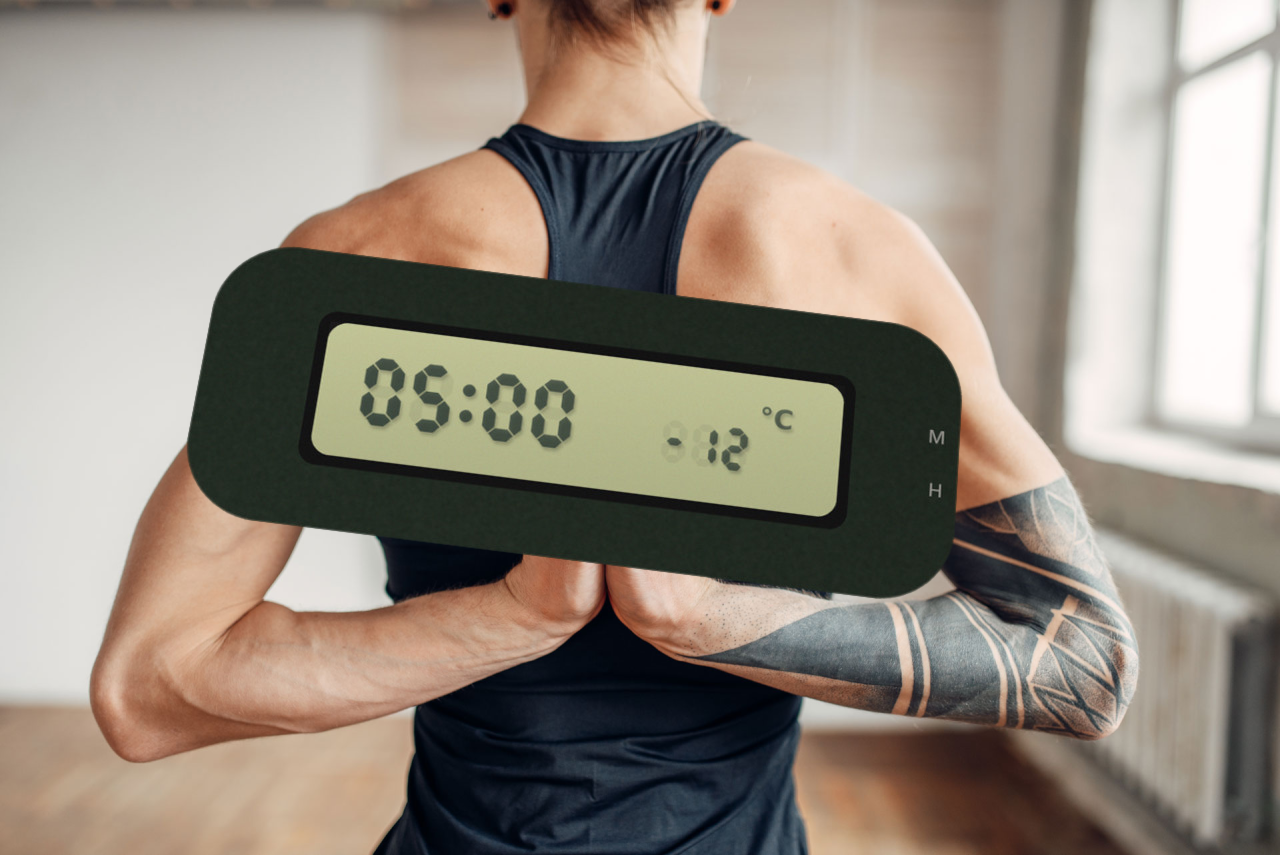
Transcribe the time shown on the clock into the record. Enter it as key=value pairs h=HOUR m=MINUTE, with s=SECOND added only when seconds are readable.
h=5 m=0
